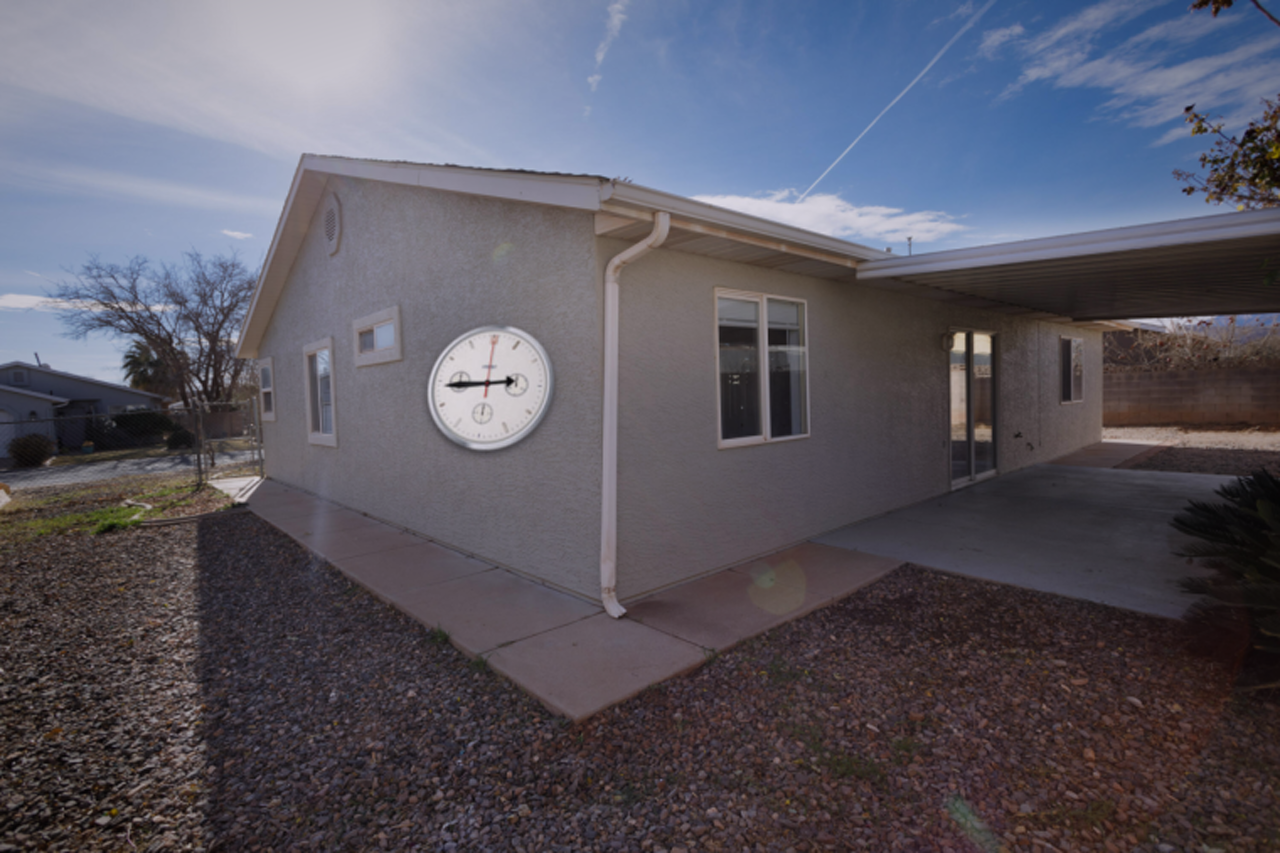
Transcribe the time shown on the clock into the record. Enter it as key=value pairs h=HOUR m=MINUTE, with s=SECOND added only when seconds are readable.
h=2 m=44
